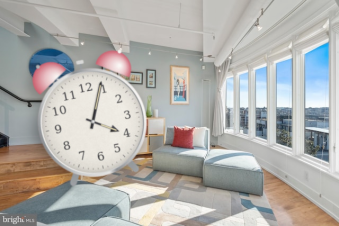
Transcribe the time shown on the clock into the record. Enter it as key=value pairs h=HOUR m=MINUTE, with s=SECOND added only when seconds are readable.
h=4 m=4
